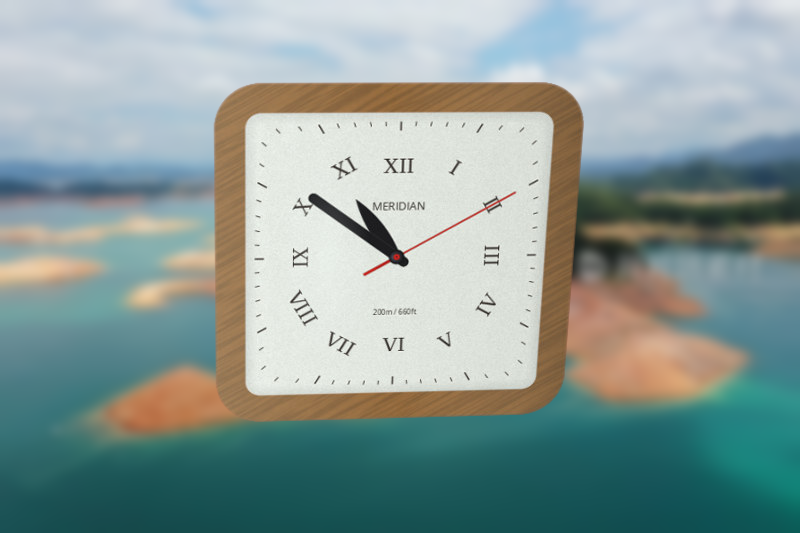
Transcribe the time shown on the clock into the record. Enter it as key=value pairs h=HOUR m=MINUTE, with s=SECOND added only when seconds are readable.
h=10 m=51 s=10
